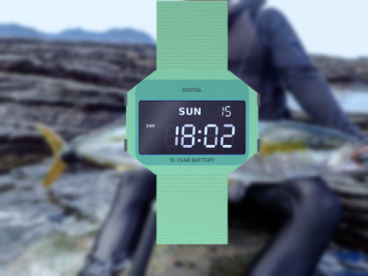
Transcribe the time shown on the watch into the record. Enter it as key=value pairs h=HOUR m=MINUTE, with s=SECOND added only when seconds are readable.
h=18 m=2
